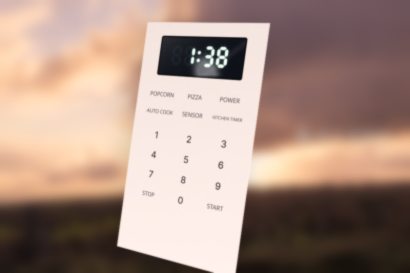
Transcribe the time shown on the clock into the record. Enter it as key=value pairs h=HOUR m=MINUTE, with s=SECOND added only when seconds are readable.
h=1 m=38
